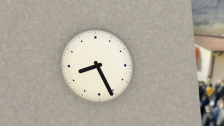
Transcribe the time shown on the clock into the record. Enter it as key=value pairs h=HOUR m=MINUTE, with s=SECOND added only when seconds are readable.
h=8 m=26
